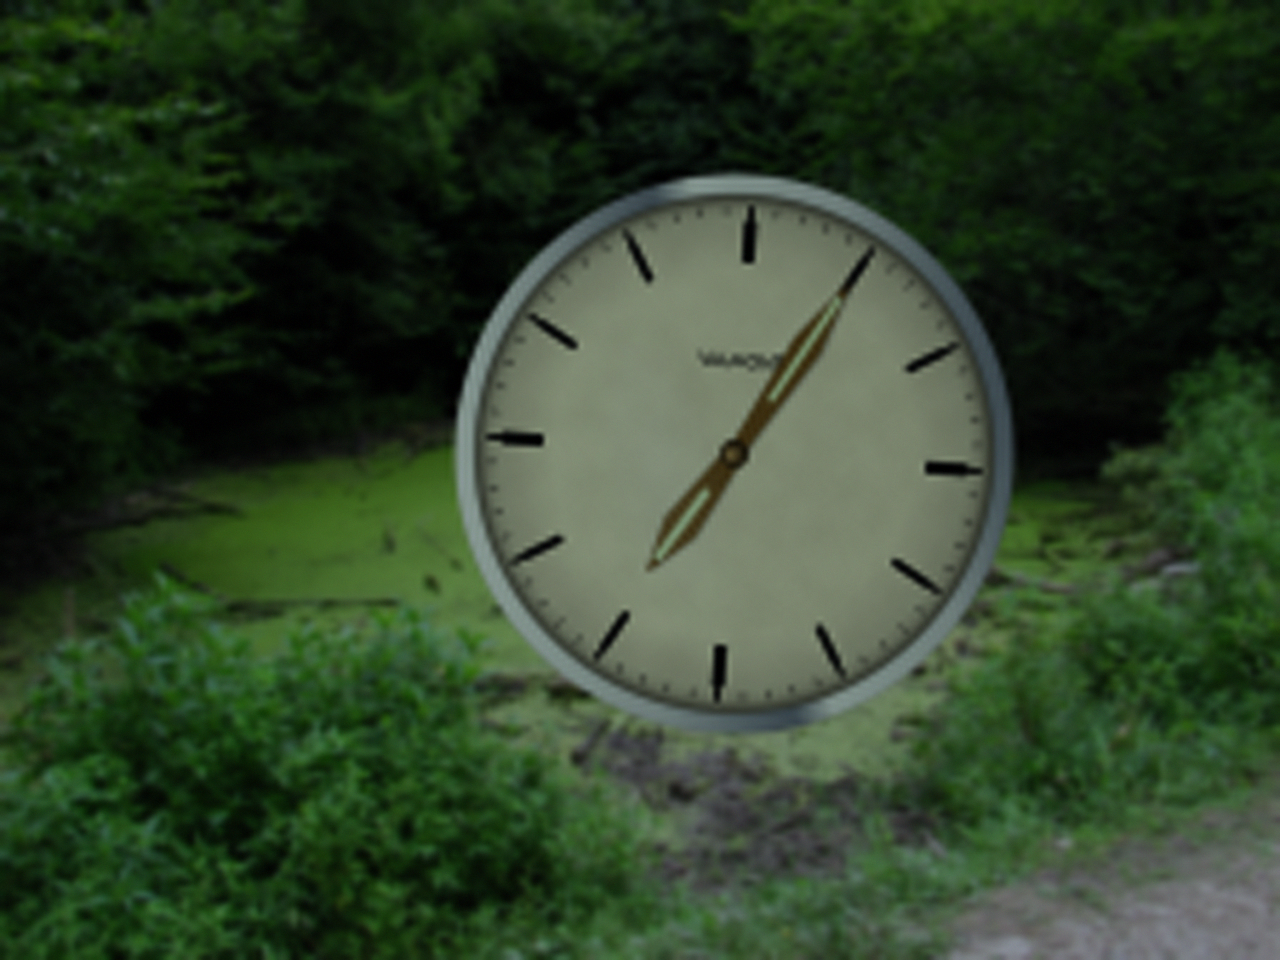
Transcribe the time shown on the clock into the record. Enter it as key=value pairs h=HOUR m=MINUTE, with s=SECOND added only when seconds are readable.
h=7 m=5
